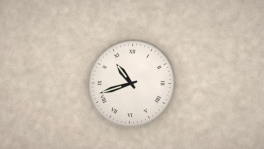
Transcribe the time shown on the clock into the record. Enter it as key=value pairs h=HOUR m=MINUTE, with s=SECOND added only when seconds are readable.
h=10 m=42
